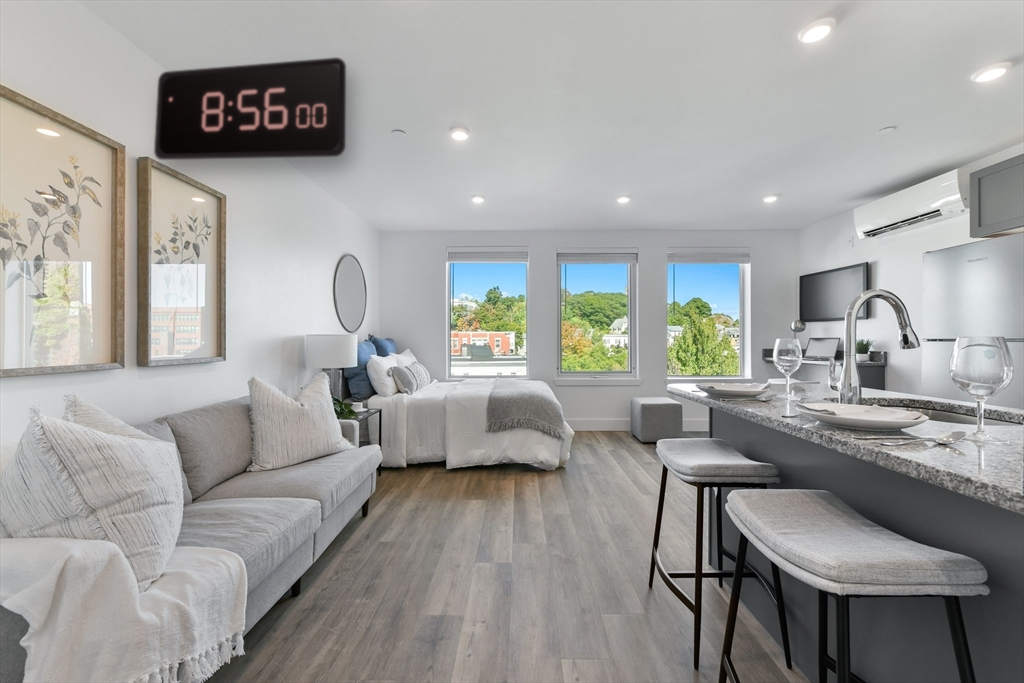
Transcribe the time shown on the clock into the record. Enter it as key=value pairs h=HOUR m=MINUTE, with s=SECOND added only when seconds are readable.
h=8 m=56 s=0
